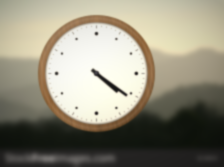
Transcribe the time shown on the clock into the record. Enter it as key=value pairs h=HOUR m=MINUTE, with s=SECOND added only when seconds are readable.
h=4 m=21
